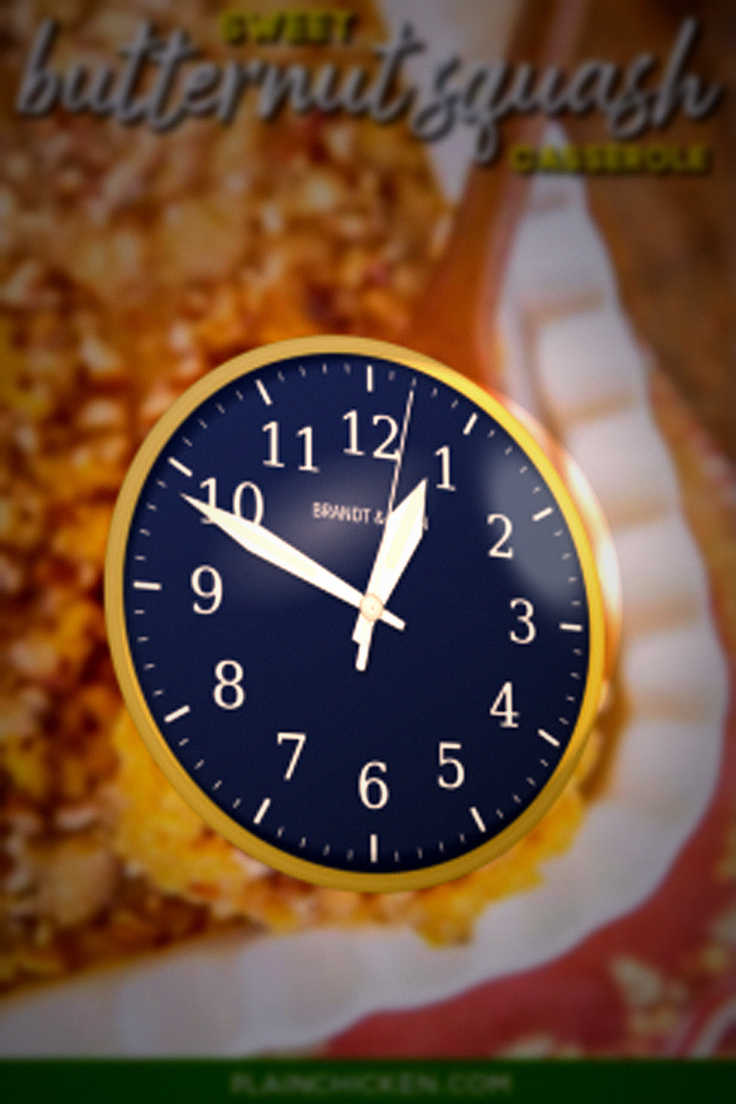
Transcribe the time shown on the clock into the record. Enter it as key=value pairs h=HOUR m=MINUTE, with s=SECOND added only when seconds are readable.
h=12 m=49 s=2
